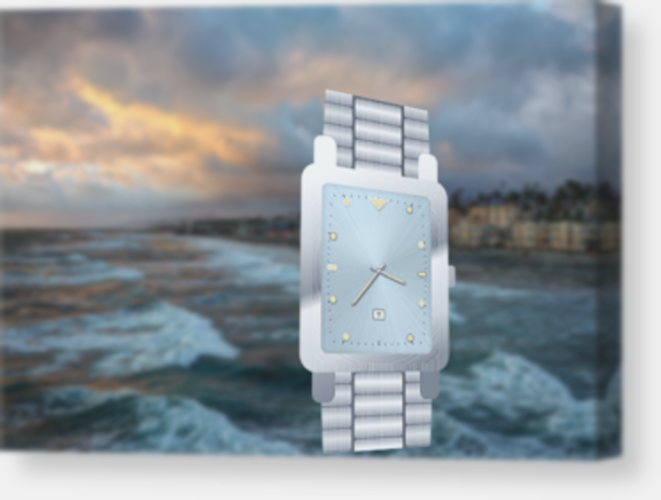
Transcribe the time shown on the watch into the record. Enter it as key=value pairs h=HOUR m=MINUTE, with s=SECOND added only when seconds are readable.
h=3 m=37
